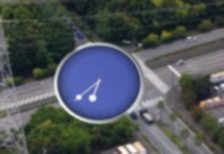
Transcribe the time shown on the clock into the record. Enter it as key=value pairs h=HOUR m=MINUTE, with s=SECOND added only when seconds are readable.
h=6 m=38
